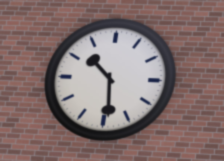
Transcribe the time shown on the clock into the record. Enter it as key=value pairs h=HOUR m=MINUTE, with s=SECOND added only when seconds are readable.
h=10 m=29
